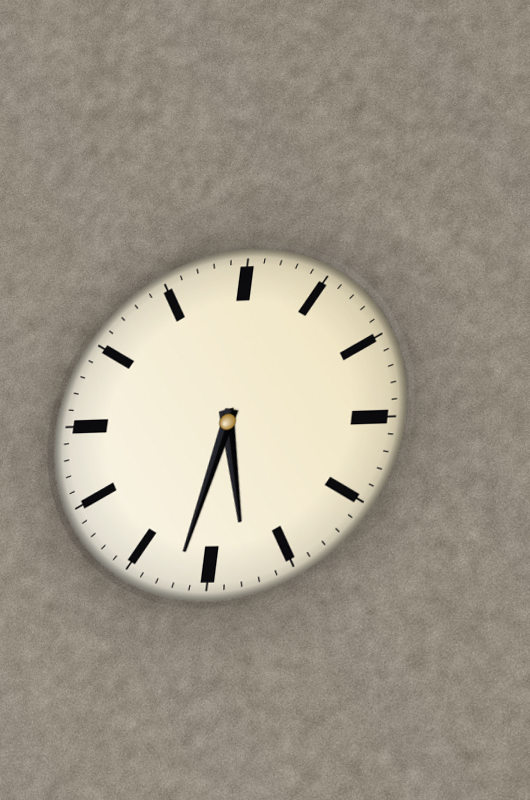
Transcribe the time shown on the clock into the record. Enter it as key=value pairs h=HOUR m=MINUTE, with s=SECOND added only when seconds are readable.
h=5 m=32
